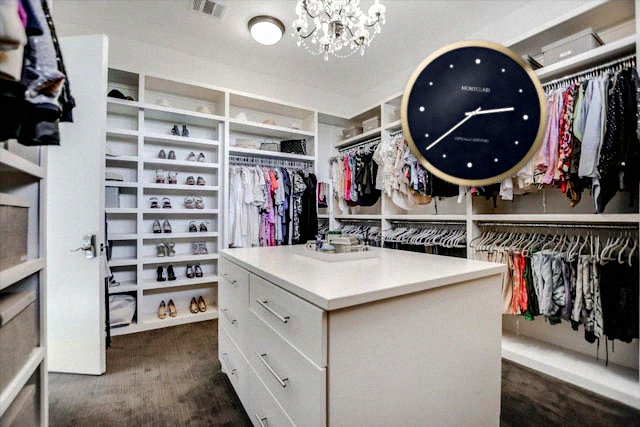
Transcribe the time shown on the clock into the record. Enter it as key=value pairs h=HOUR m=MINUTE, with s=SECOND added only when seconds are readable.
h=2 m=38
